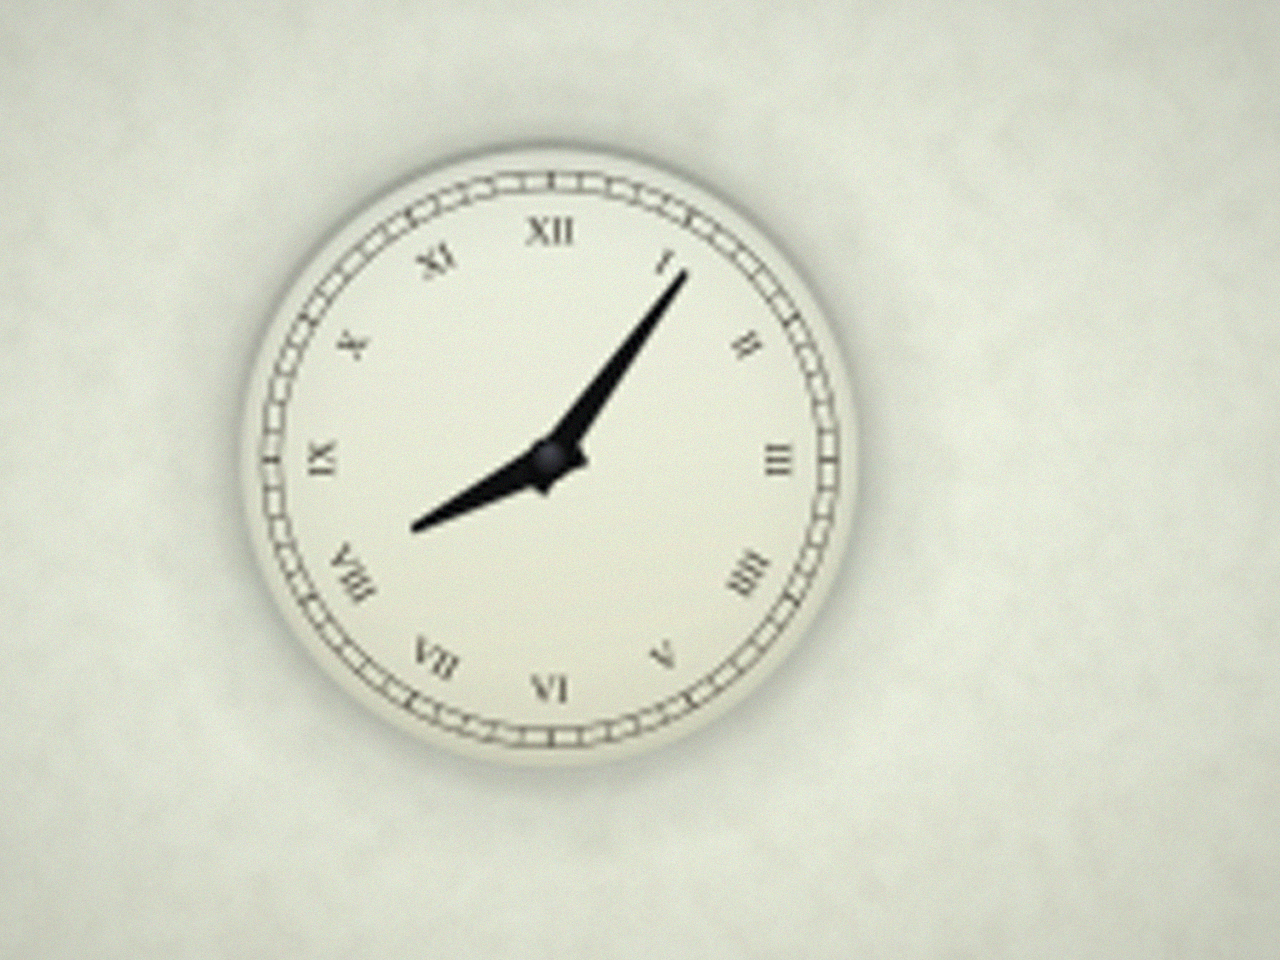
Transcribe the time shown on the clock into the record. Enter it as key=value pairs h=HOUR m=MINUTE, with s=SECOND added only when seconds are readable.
h=8 m=6
